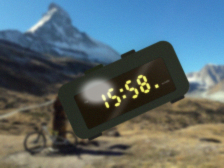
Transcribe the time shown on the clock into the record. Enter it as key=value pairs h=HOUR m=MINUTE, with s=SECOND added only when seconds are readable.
h=15 m=58
